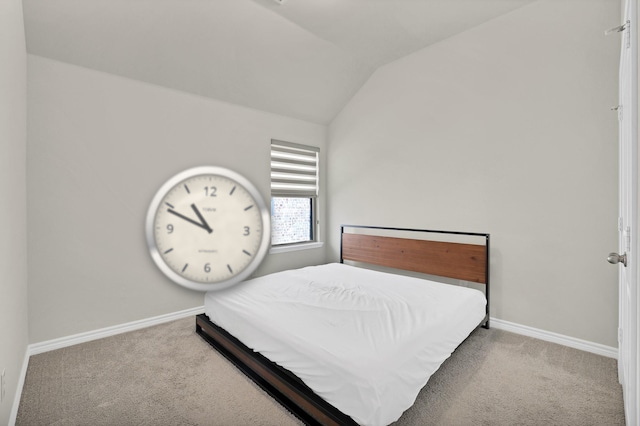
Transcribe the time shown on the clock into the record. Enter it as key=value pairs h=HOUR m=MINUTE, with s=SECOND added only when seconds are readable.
h=10 m=49
